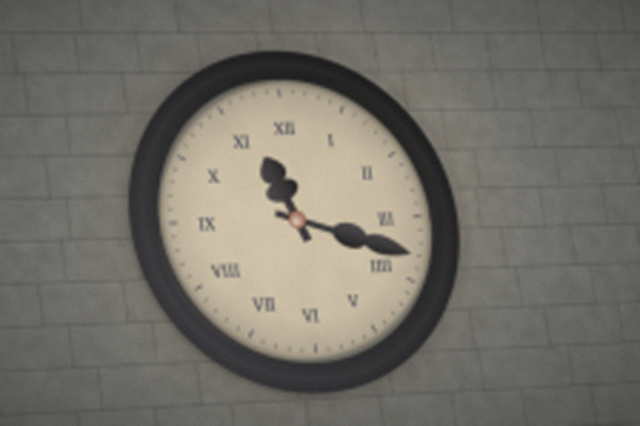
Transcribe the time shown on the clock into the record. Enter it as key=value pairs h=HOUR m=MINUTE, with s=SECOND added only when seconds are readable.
h=11 m=18
